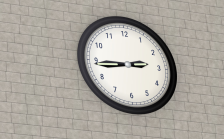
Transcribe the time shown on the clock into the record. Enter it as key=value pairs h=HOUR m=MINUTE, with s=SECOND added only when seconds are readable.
h=2 m=44
